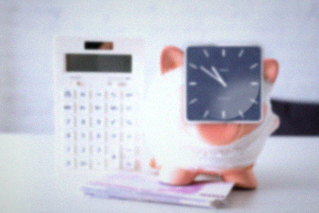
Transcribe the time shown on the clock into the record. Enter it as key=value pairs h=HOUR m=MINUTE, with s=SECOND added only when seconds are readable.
h=10 m=51
